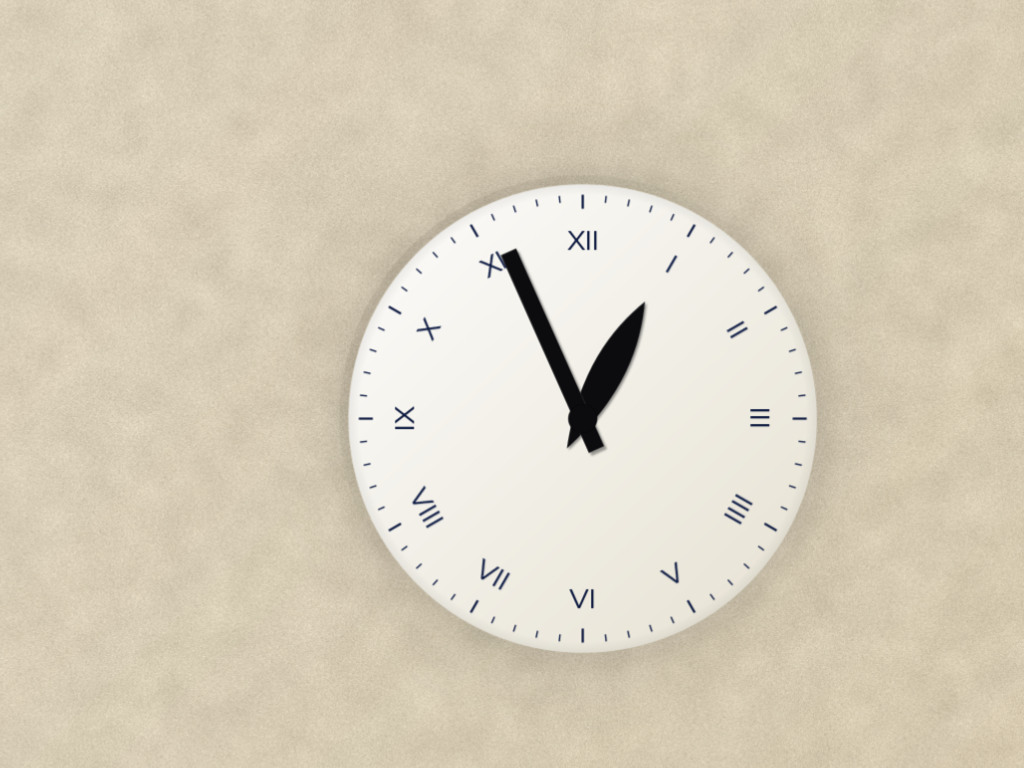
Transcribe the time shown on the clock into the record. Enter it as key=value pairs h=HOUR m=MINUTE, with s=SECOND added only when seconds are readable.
h=12 m=56
